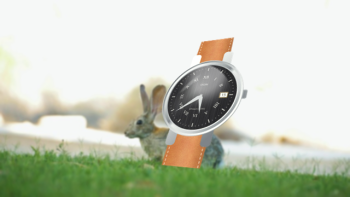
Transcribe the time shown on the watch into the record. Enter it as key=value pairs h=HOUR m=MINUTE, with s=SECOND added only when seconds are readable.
h=5 m=39
